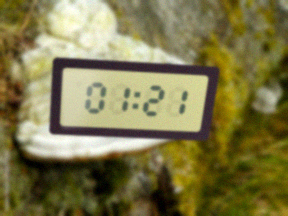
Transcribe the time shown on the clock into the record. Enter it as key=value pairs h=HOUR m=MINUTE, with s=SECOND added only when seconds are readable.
h=1 m=21
